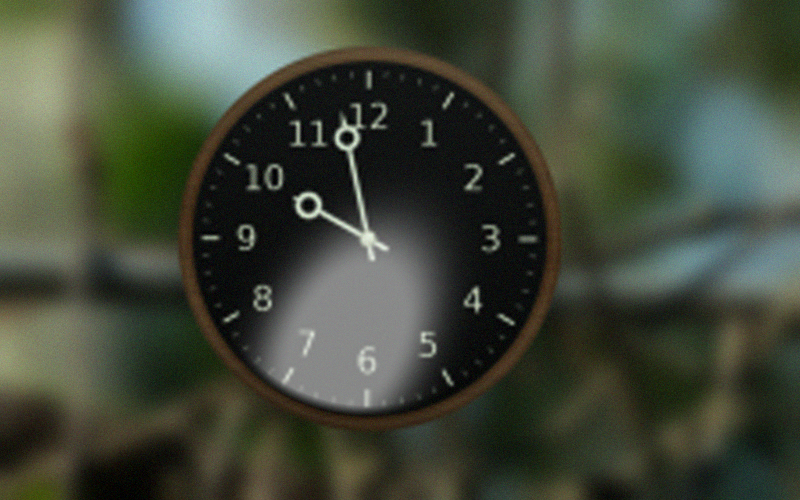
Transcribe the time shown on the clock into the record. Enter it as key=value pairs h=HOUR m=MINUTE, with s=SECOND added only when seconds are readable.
h=9 m=58
